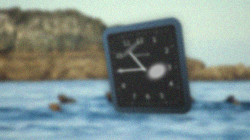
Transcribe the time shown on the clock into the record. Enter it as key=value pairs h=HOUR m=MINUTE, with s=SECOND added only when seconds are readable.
h=10 m=45
